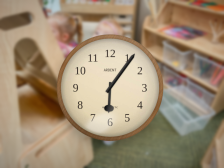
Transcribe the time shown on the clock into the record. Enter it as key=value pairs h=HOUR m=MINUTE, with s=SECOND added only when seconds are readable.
h=6 m=6
